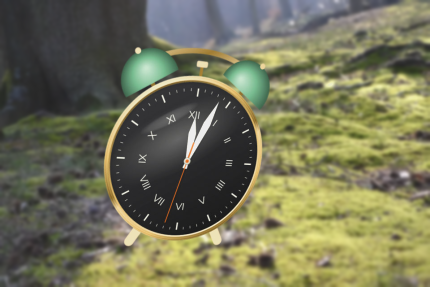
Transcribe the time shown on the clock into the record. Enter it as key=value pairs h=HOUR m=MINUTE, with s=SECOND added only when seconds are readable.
h=12 m=3 s=32
